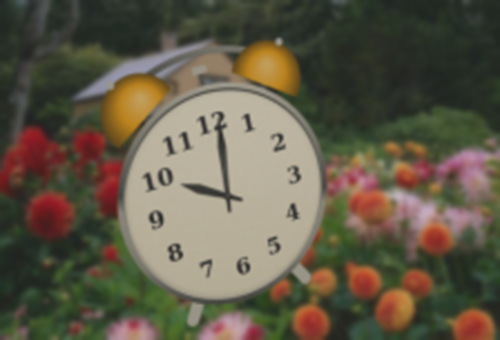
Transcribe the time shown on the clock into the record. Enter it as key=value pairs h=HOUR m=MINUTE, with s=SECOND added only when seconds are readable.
h=10 m=1
